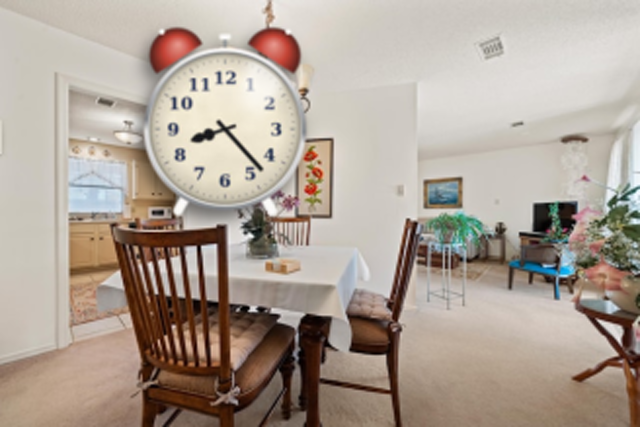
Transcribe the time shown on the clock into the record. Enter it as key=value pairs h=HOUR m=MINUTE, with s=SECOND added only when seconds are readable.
h=8 m=23
